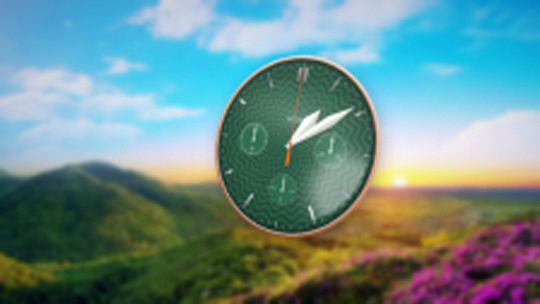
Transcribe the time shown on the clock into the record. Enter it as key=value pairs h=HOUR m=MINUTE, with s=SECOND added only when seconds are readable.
h=1 m=9
